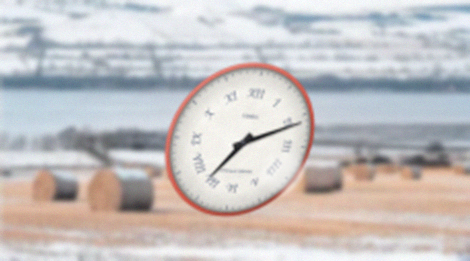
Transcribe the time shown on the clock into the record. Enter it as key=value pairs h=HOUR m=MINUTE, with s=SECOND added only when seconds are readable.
h=7 m=11
